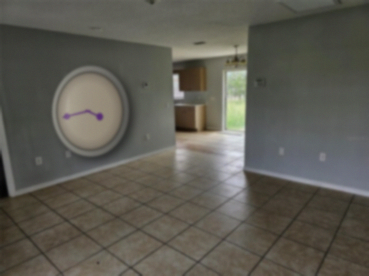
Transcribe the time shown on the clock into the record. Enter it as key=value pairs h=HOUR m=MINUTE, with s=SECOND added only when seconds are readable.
h=3 m=43
